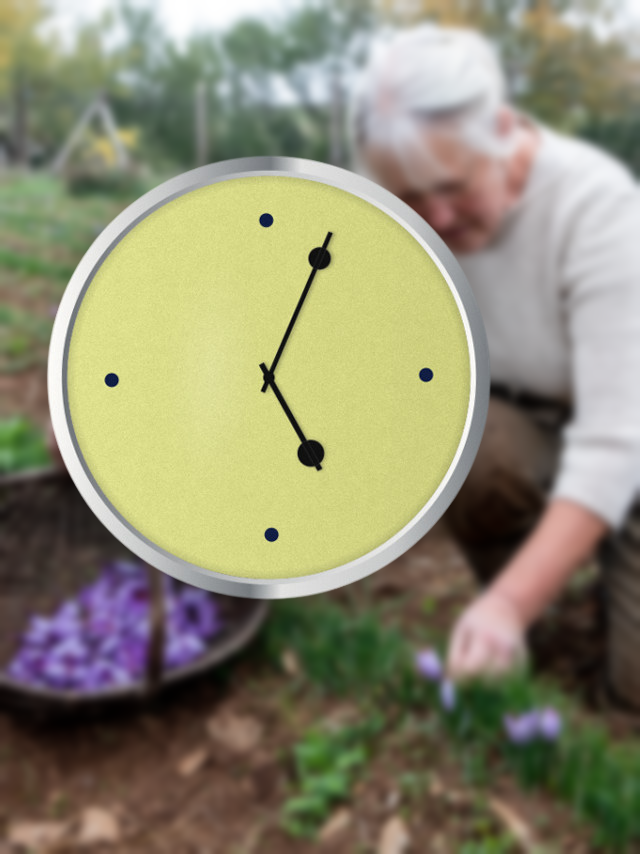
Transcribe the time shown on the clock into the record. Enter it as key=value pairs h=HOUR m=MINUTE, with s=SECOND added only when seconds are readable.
h=5 m=4
